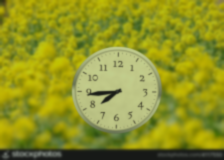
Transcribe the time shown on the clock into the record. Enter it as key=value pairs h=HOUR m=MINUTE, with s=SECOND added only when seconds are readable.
h=7 m=44
